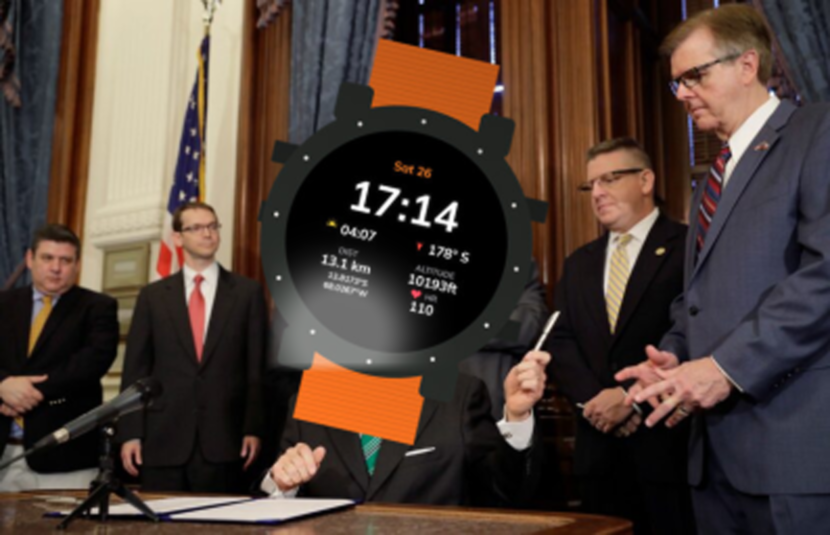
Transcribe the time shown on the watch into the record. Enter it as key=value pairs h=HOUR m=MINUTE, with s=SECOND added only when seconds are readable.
h=17 m=14
